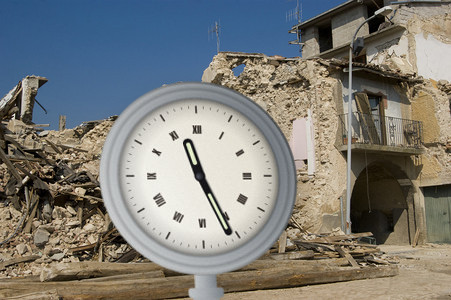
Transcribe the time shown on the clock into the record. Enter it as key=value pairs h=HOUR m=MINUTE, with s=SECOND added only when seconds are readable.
h=11 m=26
